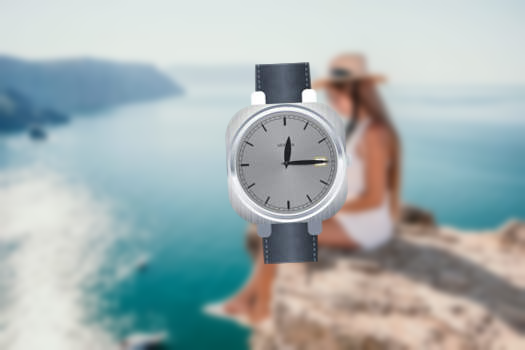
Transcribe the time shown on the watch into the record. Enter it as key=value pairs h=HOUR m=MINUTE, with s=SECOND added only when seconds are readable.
h=12 m=15
